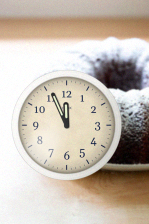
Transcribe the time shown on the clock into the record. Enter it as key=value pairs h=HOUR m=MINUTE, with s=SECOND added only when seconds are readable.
h=11 m=56
